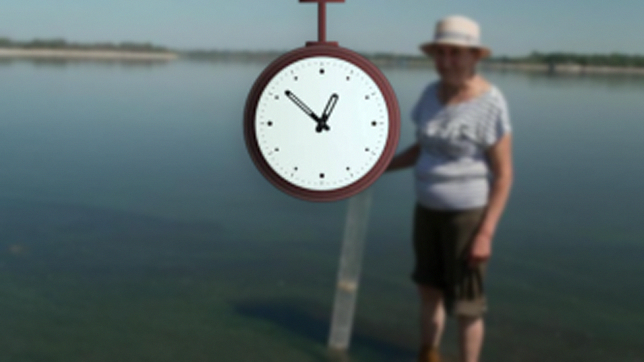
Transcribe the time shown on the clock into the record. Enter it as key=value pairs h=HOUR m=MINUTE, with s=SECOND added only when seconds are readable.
h=12 m=52
